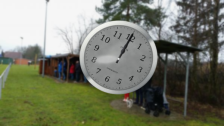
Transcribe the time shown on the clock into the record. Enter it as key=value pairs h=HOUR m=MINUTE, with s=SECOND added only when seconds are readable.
h=12 m=0
